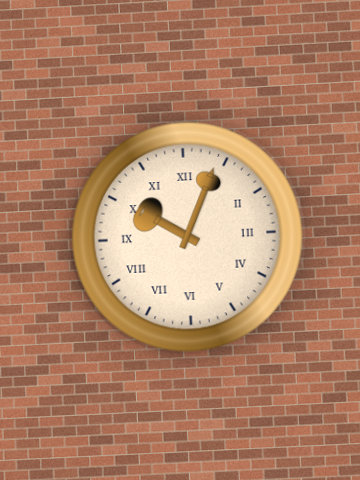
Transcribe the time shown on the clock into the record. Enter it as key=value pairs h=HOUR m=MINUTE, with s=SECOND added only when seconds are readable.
h=10 m=4
